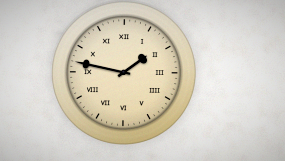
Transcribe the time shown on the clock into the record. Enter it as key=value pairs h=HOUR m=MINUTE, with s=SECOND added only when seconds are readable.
h=1 m=47
